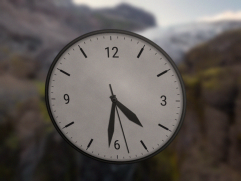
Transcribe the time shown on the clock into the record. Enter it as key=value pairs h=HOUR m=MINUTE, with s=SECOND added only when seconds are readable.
h=4 m=31 s=28
